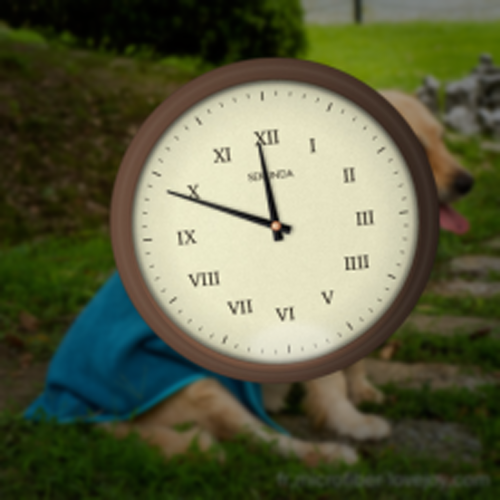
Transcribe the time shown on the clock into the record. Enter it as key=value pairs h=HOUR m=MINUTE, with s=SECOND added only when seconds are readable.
h=11 m=49
